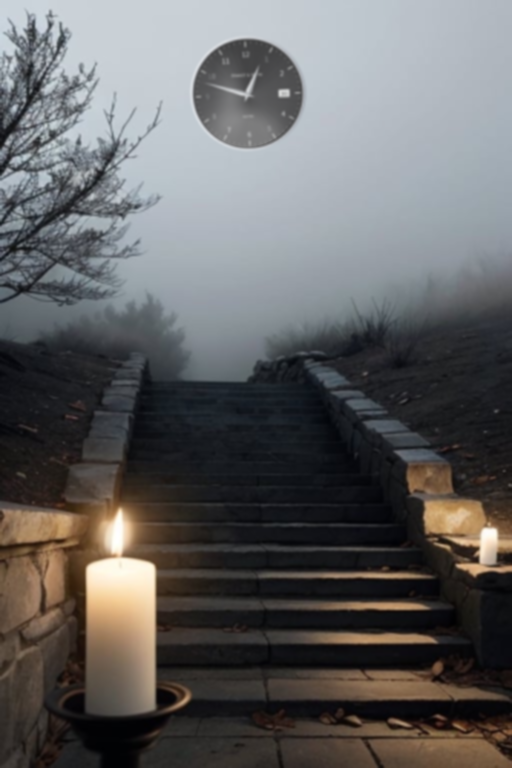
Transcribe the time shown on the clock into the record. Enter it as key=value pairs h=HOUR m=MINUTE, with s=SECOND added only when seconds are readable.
h=12 m=48
